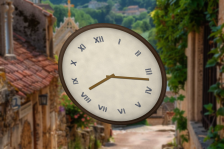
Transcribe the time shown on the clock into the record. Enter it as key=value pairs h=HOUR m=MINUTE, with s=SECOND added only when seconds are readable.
h=8 m=17
